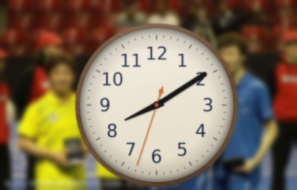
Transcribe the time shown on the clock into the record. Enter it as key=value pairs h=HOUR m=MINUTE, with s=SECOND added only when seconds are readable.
h=8 m=9 s=33
